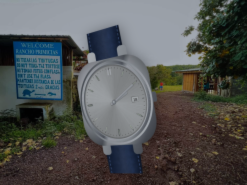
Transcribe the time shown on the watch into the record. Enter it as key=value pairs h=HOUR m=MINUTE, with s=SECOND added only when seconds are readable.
h=2 m=10
